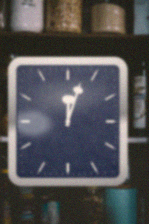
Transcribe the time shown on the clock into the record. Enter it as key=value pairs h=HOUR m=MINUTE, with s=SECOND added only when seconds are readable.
h=12 m=3
